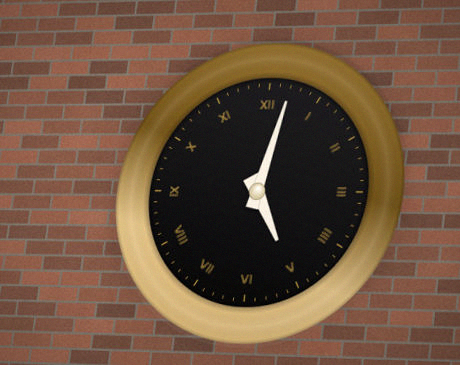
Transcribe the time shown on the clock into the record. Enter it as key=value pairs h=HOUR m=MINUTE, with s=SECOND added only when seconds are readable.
h=5 m=2
